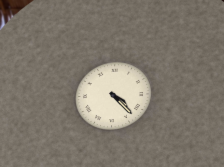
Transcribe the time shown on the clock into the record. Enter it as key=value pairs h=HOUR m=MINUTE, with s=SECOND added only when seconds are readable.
h=4 m=23
